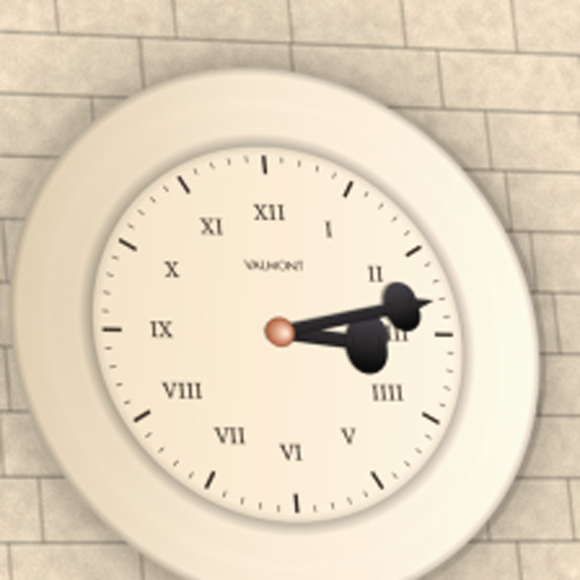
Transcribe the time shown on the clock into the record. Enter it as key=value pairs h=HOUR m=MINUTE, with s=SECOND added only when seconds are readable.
h=3 m=13
